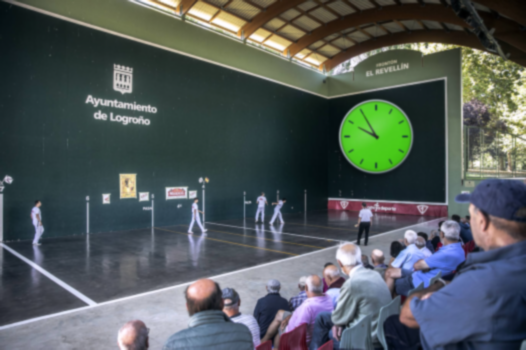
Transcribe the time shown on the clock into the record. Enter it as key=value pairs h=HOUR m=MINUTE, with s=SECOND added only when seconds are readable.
h=9 m=55
